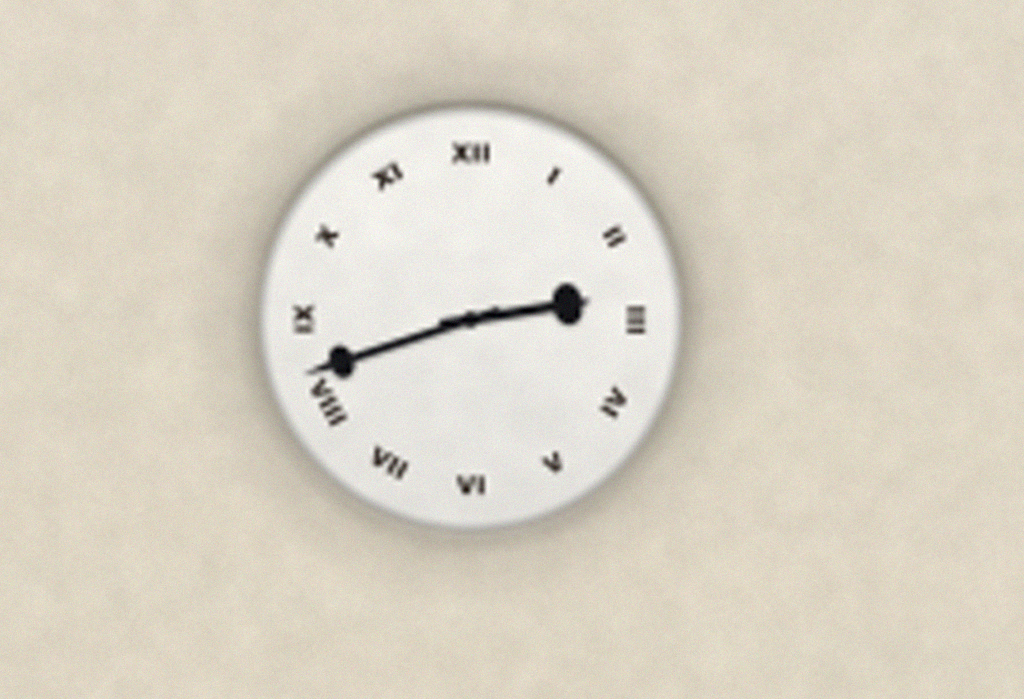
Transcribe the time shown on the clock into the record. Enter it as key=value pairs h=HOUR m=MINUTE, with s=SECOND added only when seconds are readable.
h=2 m=42
